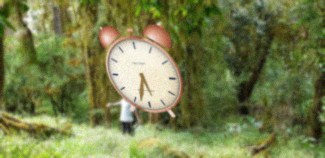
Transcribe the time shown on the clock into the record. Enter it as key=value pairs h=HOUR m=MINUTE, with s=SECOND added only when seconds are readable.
h=5 m=33
